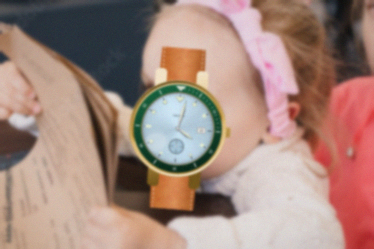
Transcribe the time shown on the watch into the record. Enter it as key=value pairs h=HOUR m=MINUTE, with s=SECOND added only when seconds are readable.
h=4 m=2
